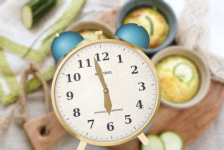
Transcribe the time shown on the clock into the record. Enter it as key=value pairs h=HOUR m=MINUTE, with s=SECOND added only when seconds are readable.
h=5 m=58
